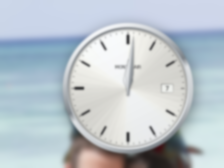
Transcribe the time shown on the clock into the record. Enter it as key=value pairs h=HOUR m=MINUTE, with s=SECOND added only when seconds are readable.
h=12 m=1
